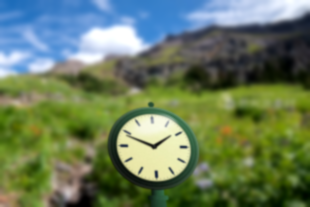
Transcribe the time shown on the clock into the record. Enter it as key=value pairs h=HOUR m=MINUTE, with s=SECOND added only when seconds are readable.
h=1 m=49
